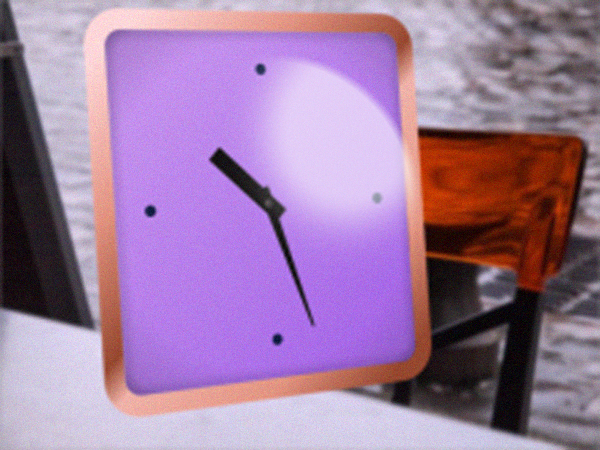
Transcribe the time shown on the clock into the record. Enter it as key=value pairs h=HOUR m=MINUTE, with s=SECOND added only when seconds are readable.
h=10 m=27
